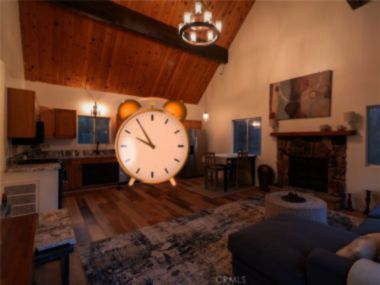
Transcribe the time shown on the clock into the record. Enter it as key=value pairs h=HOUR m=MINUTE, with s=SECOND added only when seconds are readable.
h=9 m=55
